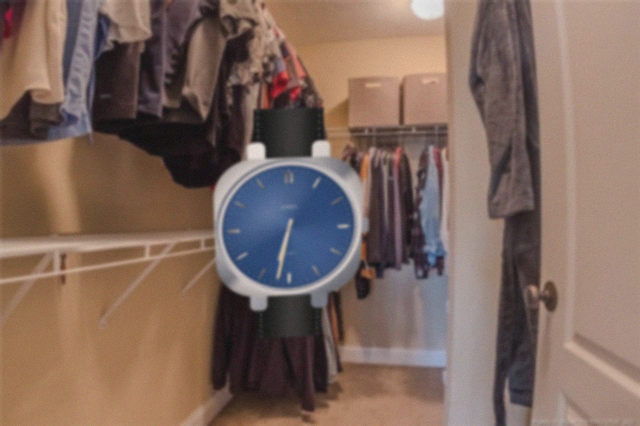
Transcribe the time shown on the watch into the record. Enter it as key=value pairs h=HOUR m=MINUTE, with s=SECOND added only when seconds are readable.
h=6 m=32
